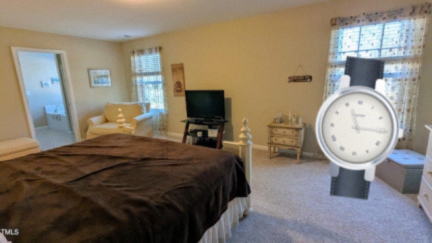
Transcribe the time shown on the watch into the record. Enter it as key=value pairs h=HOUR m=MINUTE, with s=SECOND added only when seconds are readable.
h=11 m=15
